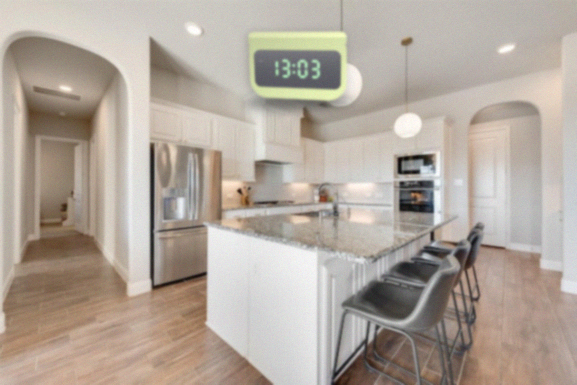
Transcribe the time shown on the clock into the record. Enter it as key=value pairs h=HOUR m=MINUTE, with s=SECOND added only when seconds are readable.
h=13 m=3
